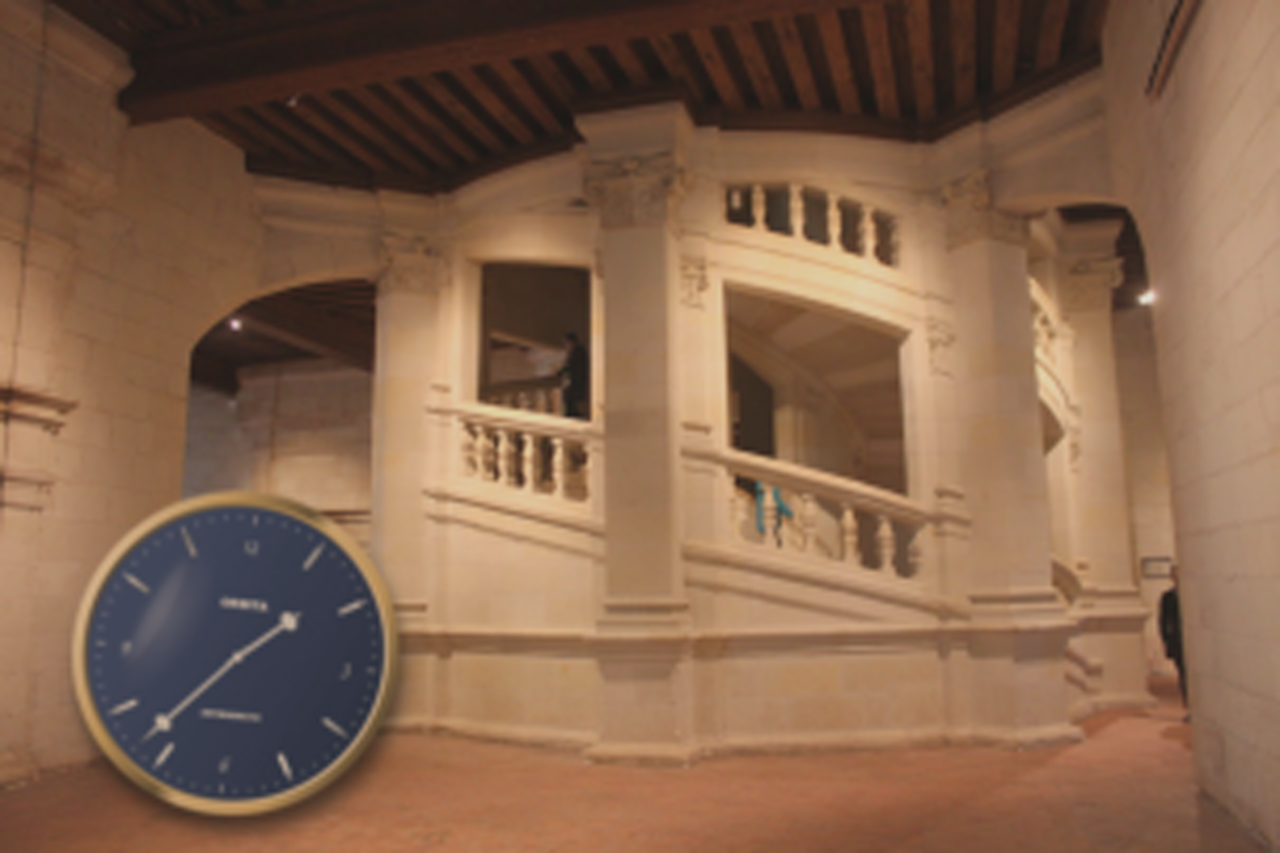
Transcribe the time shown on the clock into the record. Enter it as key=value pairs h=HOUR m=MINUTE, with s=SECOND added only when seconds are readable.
h=1 m=37
